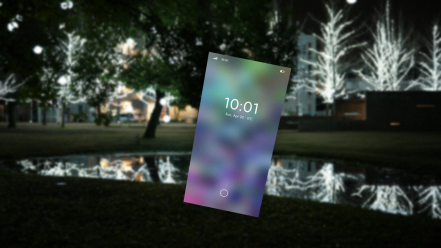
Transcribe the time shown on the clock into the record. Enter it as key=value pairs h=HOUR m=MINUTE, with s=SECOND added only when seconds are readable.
h=10 m=1
